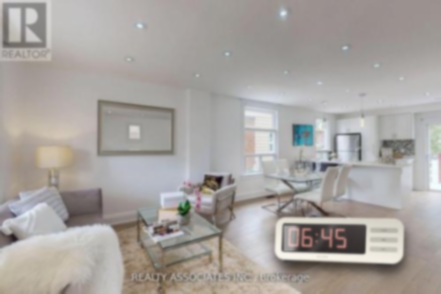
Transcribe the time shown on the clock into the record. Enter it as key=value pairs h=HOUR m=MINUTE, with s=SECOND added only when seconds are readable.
h=6 m=45
